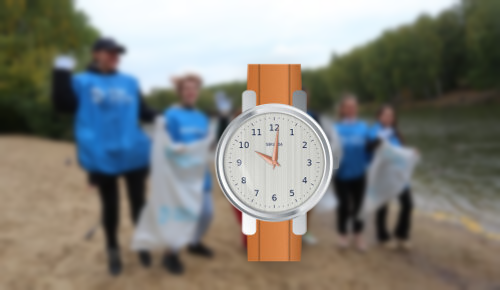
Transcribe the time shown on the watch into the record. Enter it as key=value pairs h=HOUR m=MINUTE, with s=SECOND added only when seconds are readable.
h=10 m=1
